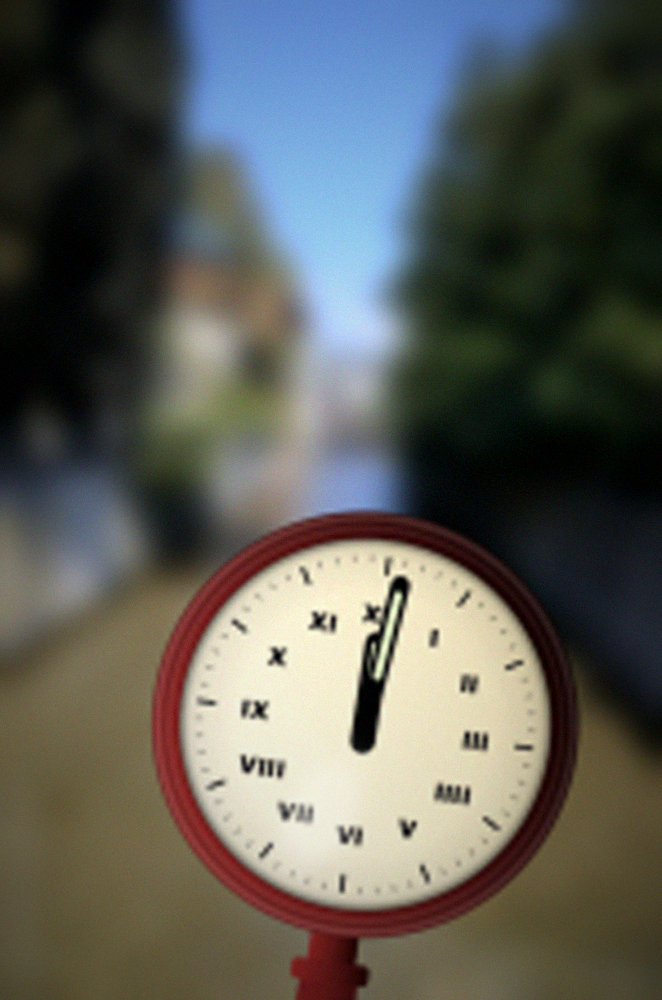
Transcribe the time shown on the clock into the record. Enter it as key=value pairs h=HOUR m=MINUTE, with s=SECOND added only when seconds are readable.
h=12 m=1
